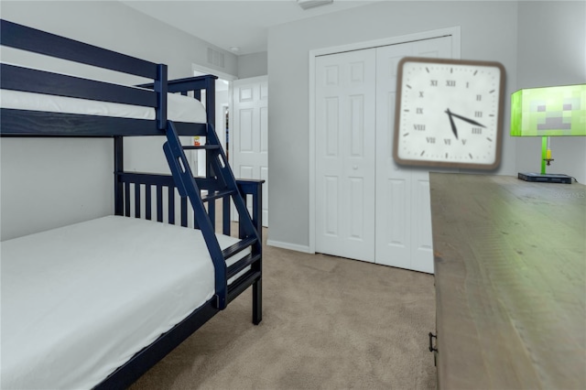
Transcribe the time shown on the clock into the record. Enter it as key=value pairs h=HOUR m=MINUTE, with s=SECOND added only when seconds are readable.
h=5 m=18
